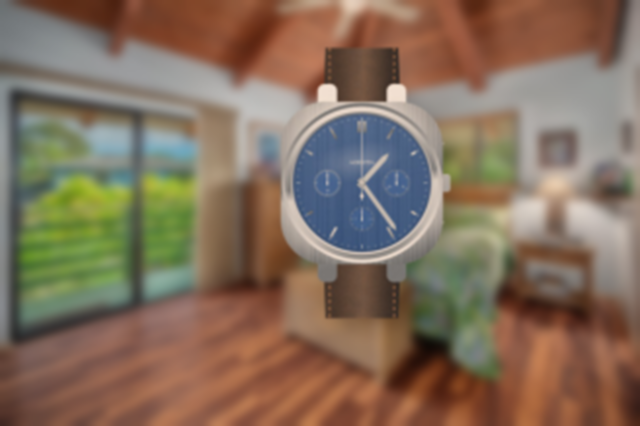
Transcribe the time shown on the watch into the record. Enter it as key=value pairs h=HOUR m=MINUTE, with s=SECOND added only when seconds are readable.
h=1 m=24
